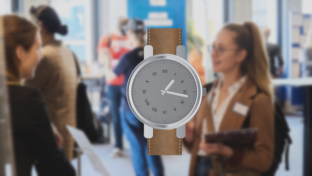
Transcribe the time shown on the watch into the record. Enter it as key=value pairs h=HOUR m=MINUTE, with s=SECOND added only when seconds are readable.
h=1 m=17
